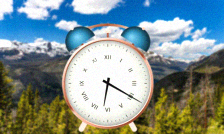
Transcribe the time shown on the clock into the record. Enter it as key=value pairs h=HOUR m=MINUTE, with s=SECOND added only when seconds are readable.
h=6 m=20
